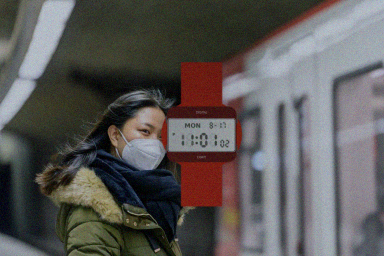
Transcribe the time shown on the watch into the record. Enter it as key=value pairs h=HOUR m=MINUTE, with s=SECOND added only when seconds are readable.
h=11 m=1 s=2
